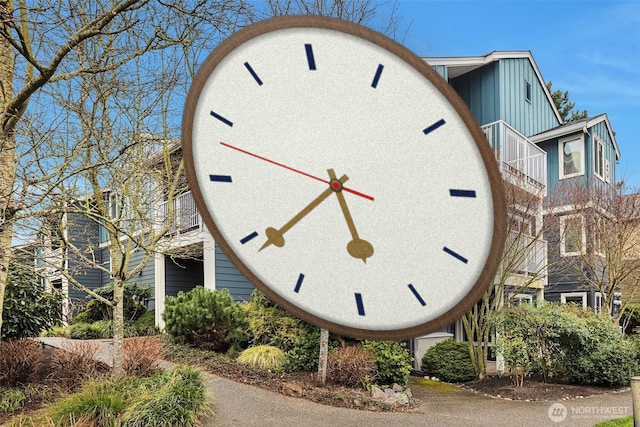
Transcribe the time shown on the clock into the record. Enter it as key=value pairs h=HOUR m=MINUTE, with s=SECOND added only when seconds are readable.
h=5 m=38 s=48
